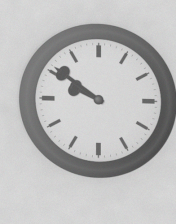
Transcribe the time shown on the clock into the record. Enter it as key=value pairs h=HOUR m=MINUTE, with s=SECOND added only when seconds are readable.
h=9 m=51
